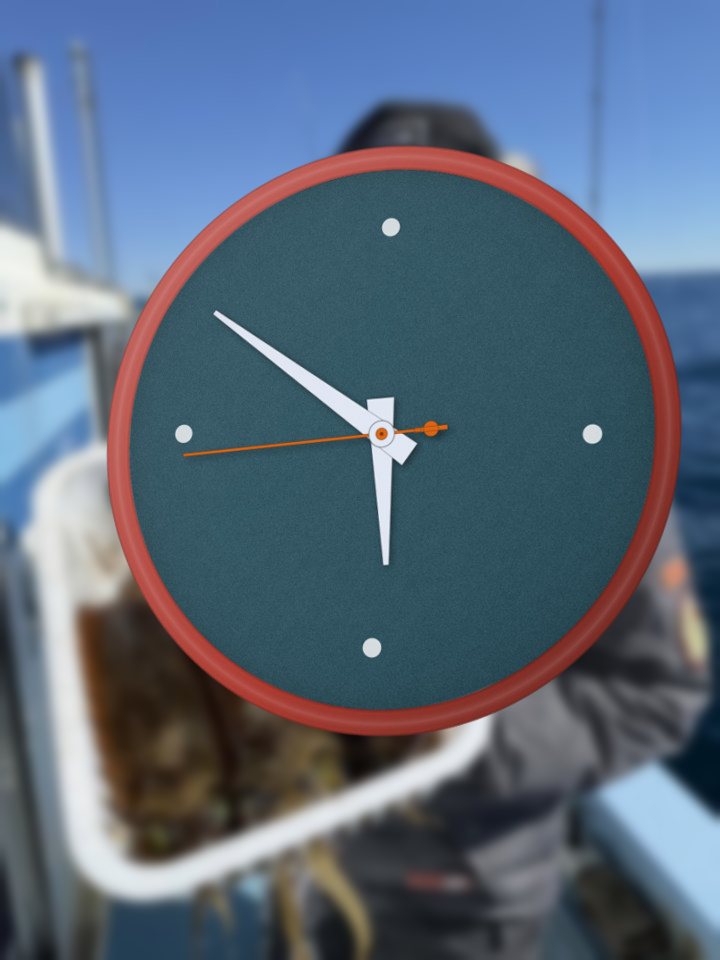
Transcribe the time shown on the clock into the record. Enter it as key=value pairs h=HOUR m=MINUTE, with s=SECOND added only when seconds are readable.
h=5 m=50 s=44
